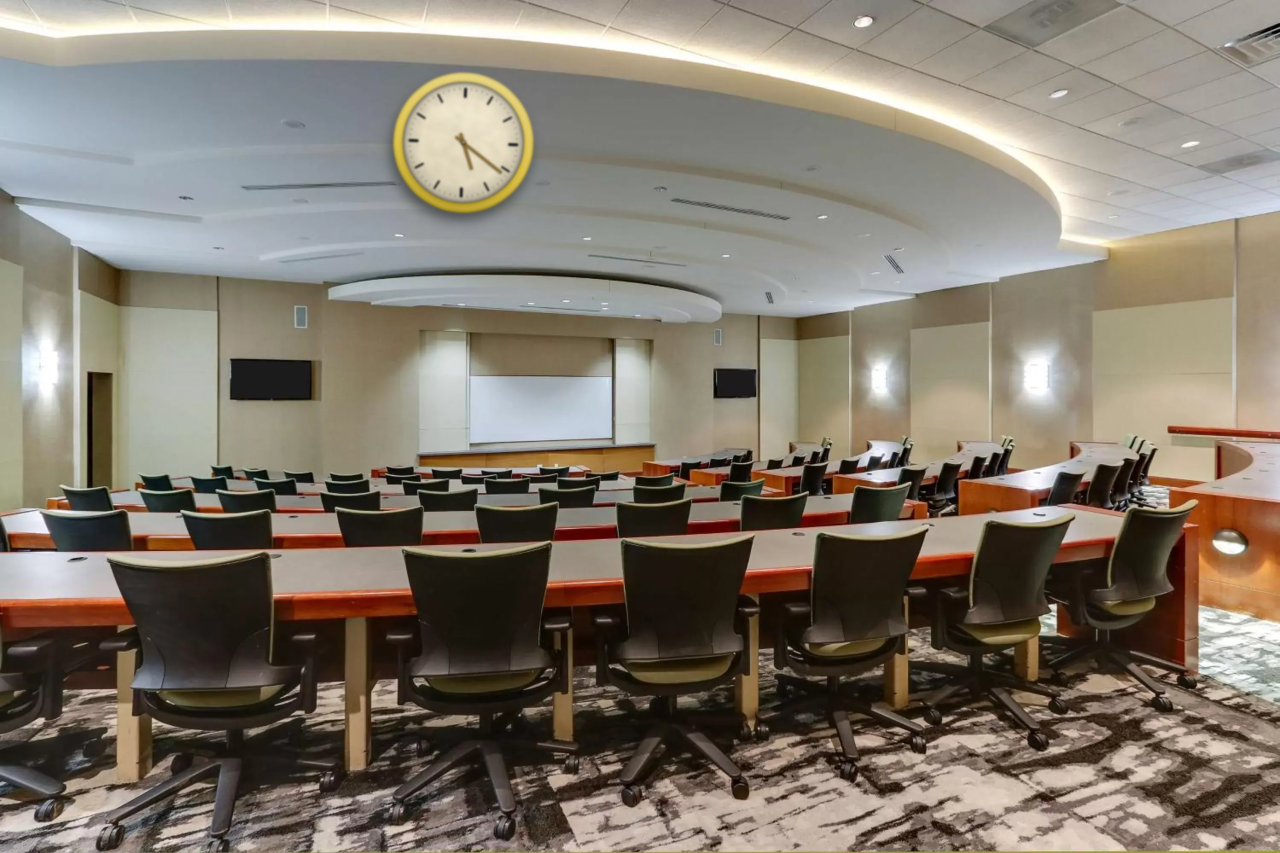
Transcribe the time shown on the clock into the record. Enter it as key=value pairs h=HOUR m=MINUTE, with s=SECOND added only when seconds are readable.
h=5 m=21
